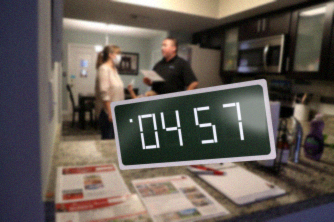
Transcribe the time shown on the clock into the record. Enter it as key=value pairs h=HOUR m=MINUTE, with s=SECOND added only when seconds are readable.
h=4 m=57
